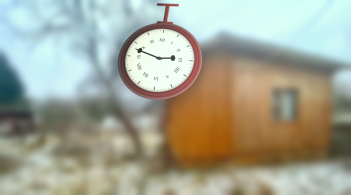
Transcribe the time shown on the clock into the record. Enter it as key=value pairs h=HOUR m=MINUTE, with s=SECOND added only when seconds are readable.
h=2 m=48
